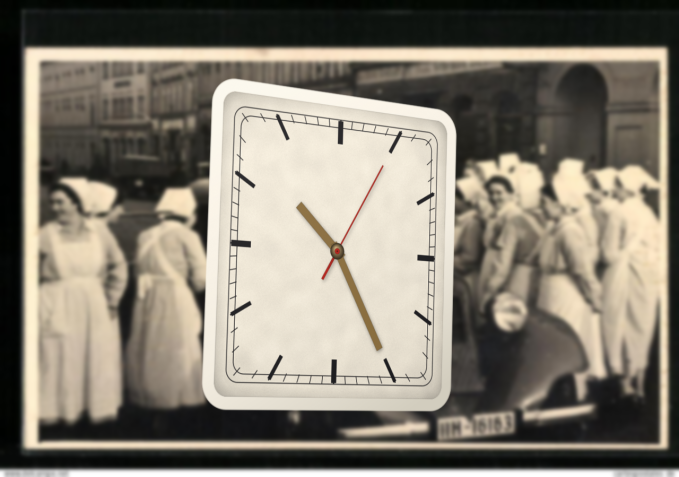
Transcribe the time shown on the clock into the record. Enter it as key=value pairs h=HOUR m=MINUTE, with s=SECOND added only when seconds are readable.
h=10 m=25 s=5
